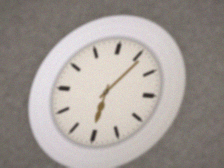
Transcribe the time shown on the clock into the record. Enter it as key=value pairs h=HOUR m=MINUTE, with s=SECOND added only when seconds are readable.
h=6 m=6
